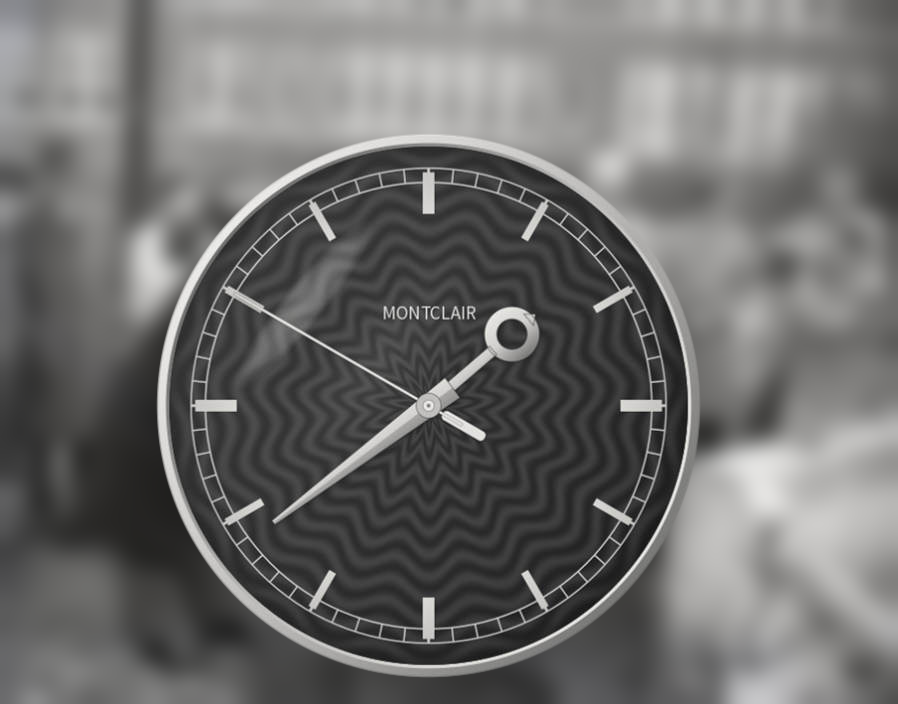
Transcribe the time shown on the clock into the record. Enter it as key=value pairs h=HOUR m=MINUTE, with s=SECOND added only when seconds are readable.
h=1 m=38 s=50
